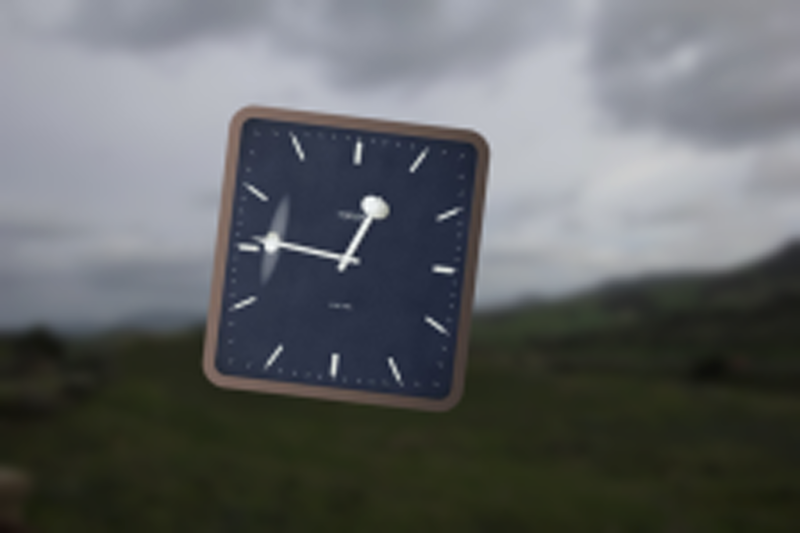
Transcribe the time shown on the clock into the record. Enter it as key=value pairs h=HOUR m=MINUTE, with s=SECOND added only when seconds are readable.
h=12 m=46
